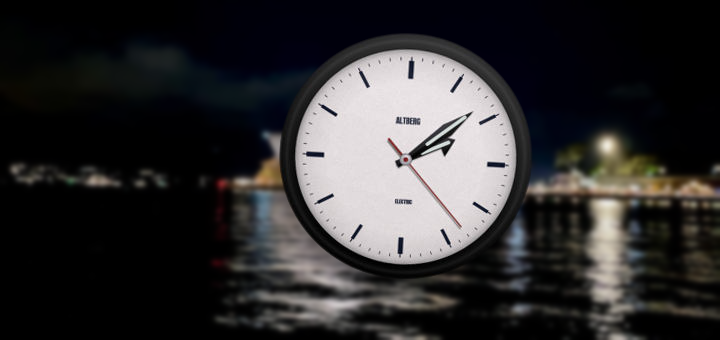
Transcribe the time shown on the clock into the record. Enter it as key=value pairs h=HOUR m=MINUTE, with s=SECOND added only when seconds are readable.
h=2 m=8 s=23
